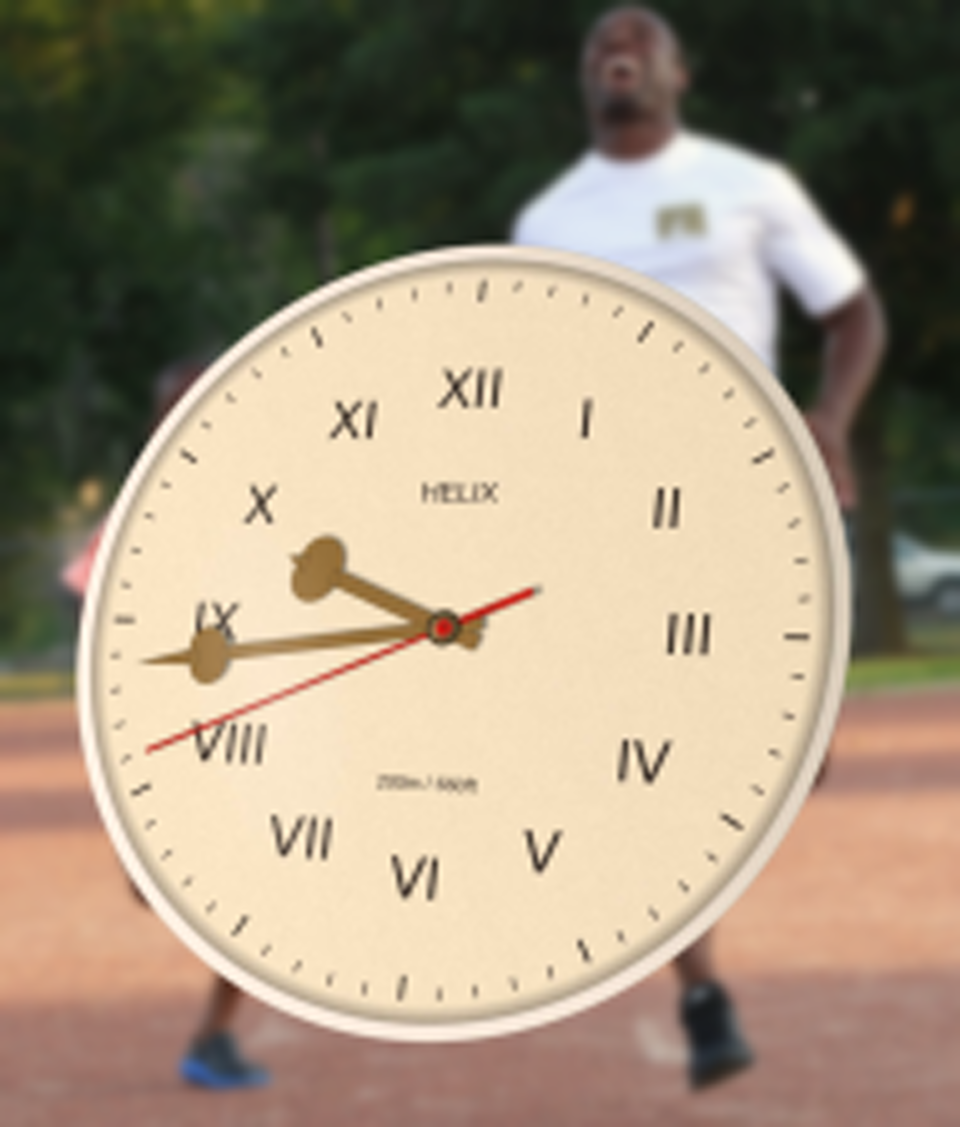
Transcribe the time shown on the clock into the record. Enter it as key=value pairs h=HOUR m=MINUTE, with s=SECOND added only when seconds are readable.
h=9 m=43 s=41
